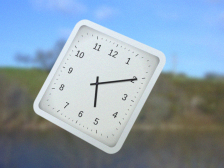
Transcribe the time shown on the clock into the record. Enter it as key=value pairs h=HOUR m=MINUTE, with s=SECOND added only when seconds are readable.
h=5 m=10
